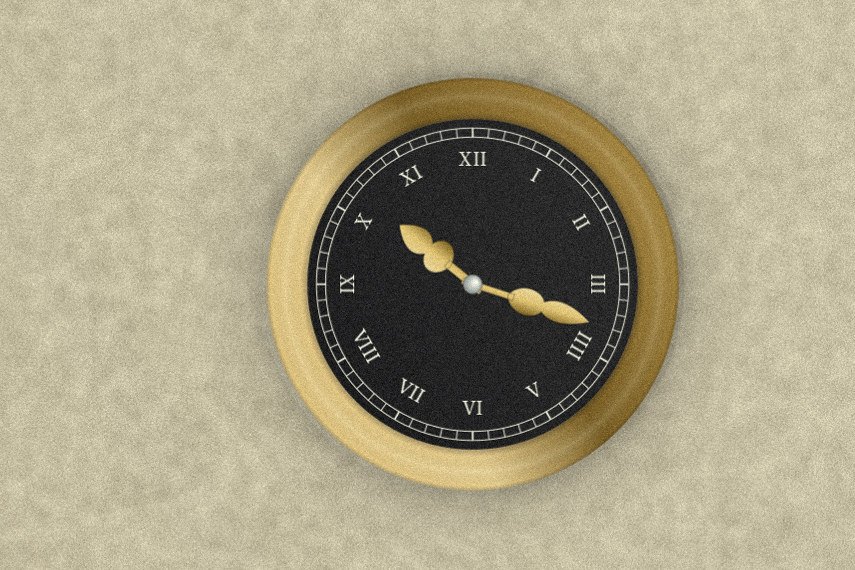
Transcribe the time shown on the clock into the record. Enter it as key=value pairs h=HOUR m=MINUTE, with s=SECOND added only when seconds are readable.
h=10 m=18
